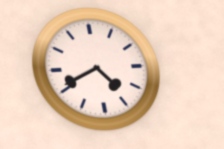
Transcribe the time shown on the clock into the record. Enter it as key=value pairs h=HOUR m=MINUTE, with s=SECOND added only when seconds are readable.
h=4 m=41
